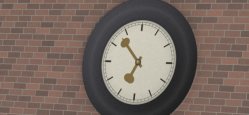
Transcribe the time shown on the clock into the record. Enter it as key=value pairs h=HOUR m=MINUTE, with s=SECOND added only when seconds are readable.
h=6 m=53
